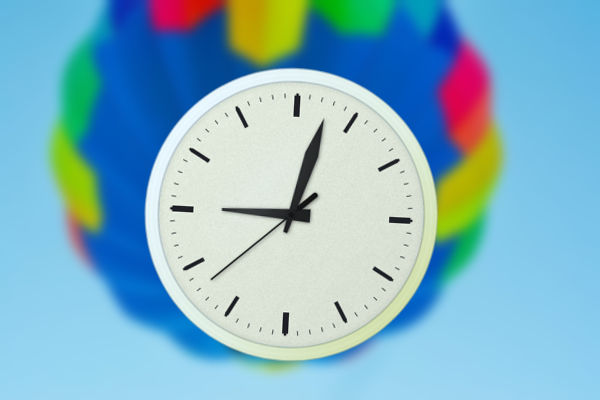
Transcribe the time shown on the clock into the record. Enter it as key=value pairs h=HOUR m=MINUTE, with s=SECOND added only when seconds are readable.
h=9 m=2 s=38
